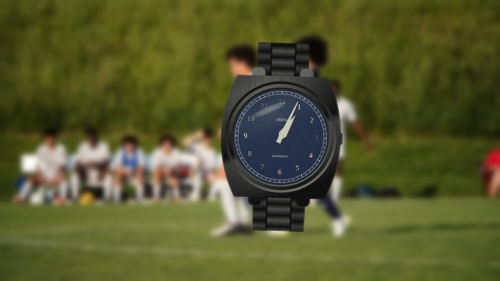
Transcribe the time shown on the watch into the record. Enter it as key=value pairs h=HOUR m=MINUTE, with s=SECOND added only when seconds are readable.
h=1 m=4
